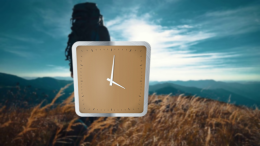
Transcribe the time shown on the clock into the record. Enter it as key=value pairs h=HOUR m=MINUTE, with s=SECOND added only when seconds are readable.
h=4 m=1
